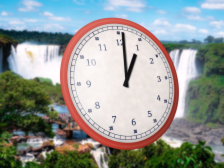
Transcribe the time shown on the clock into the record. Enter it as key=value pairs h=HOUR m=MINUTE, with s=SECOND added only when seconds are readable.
h=1 m=1
